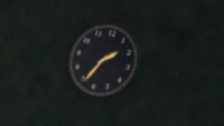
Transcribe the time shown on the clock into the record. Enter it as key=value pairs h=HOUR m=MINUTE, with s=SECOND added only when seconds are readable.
h=1 m=34
